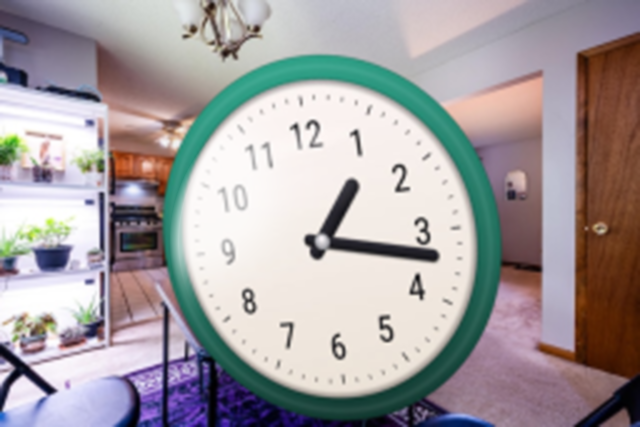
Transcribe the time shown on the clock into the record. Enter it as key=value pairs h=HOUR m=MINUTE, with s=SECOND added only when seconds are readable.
h=1 m=17
